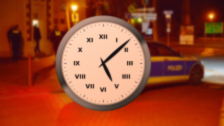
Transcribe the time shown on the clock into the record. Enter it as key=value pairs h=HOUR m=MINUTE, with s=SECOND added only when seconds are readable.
h=5 m=8
